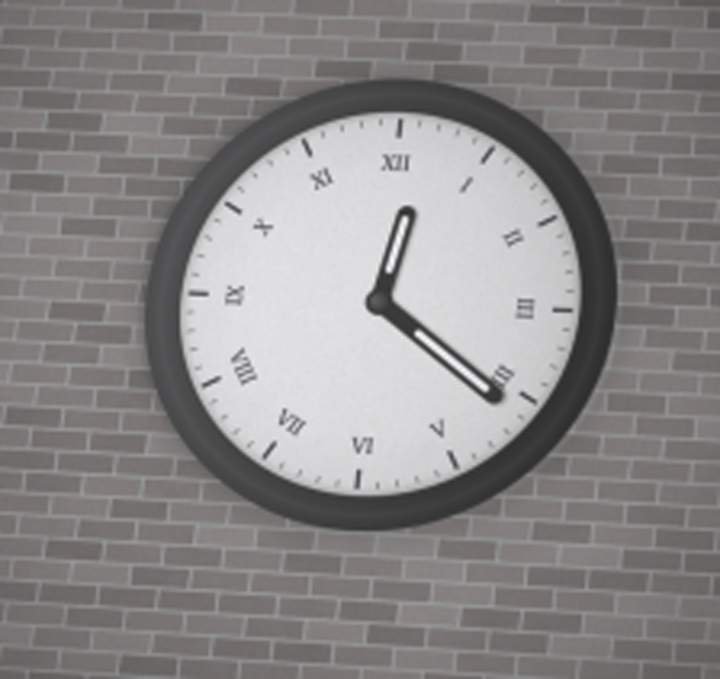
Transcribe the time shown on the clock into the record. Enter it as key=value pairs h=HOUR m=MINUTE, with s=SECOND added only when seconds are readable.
h=12 m=21
